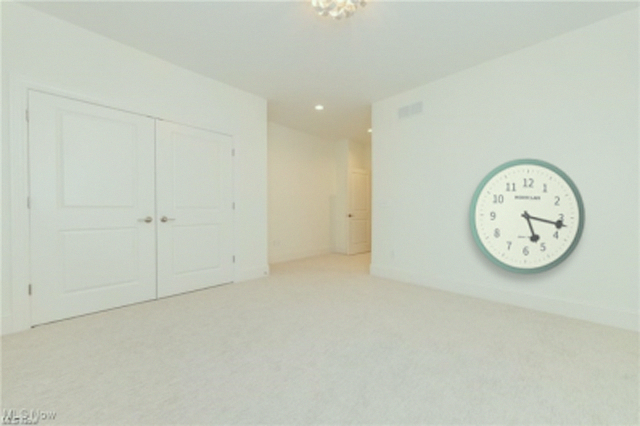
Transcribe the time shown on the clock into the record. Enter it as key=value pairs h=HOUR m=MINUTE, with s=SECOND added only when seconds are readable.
h=5 m=17
